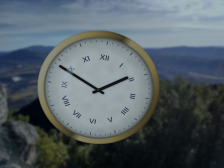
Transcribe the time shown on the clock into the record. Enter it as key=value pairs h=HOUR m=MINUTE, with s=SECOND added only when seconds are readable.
h=1 m=49
